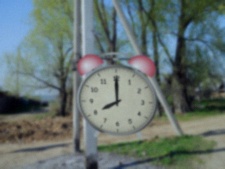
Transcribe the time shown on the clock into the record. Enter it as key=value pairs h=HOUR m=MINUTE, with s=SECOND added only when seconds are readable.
h=8 m=0
